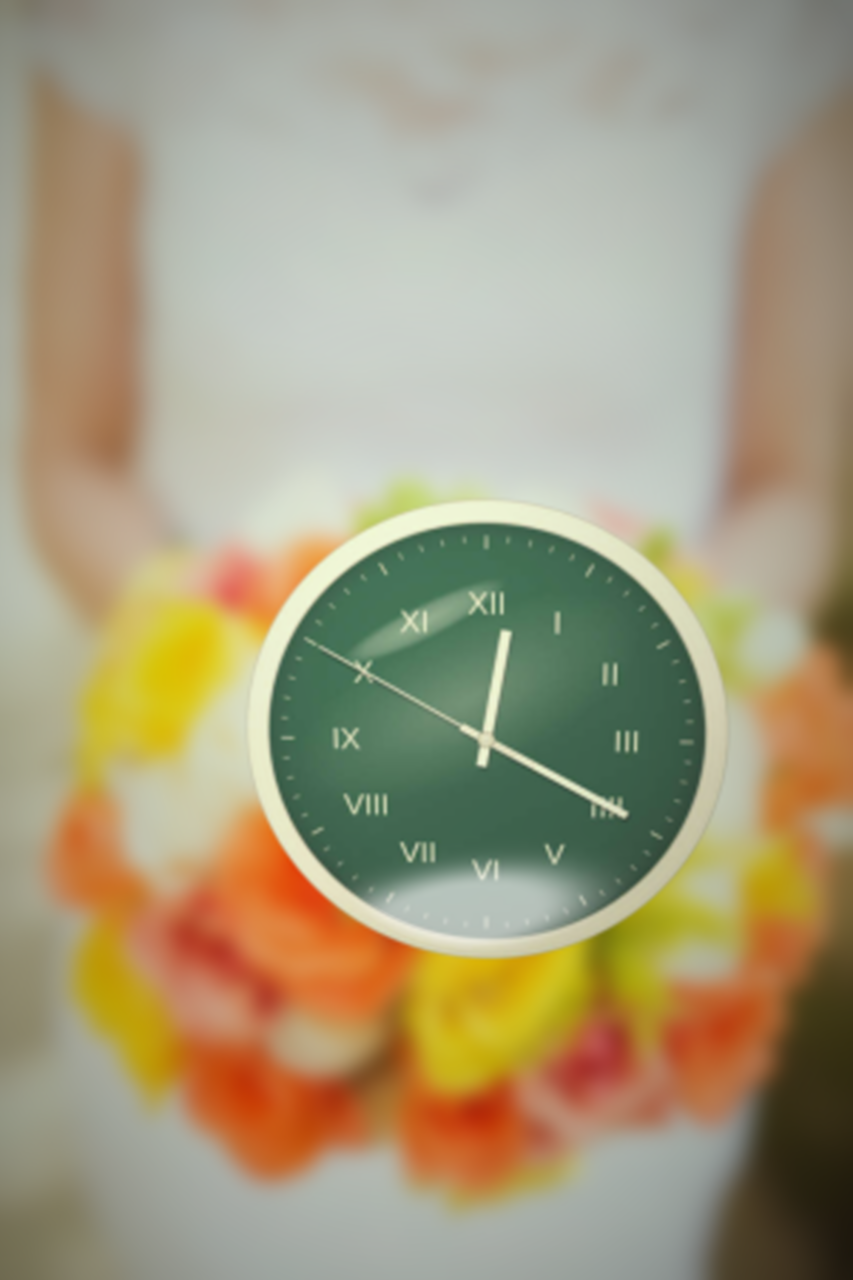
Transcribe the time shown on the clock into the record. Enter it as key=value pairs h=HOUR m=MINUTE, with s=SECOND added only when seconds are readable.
h=12 m=19 s=50
